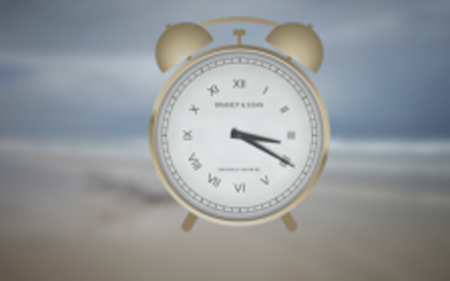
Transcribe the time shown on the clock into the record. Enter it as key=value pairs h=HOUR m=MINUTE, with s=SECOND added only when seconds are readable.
h=3 m=20
